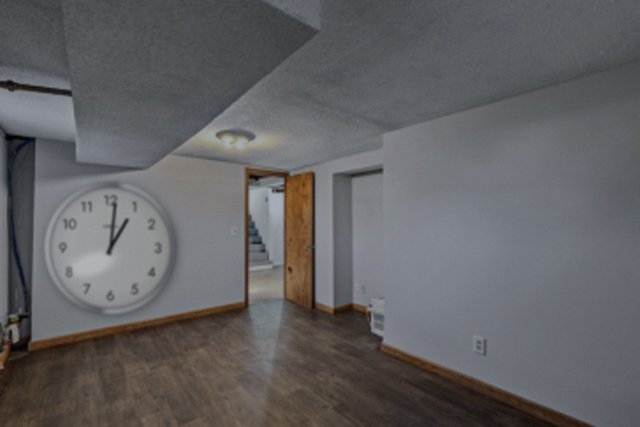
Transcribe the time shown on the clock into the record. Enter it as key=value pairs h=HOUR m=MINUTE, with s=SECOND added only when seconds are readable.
h=1 m=1
